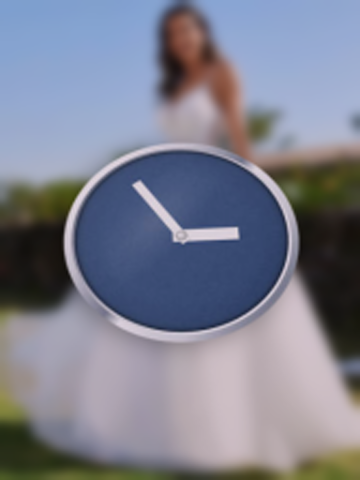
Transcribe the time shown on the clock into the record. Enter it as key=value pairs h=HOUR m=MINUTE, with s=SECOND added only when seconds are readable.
h=2 m=54
